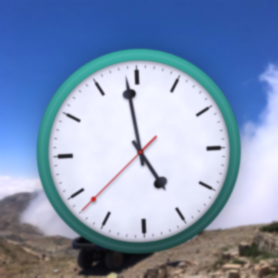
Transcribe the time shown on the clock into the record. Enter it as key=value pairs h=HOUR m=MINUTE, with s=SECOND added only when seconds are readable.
h=4 m=58 s=38
